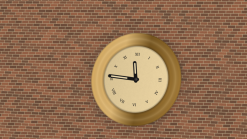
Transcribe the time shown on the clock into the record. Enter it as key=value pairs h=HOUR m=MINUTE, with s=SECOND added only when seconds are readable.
h=11 m=46
